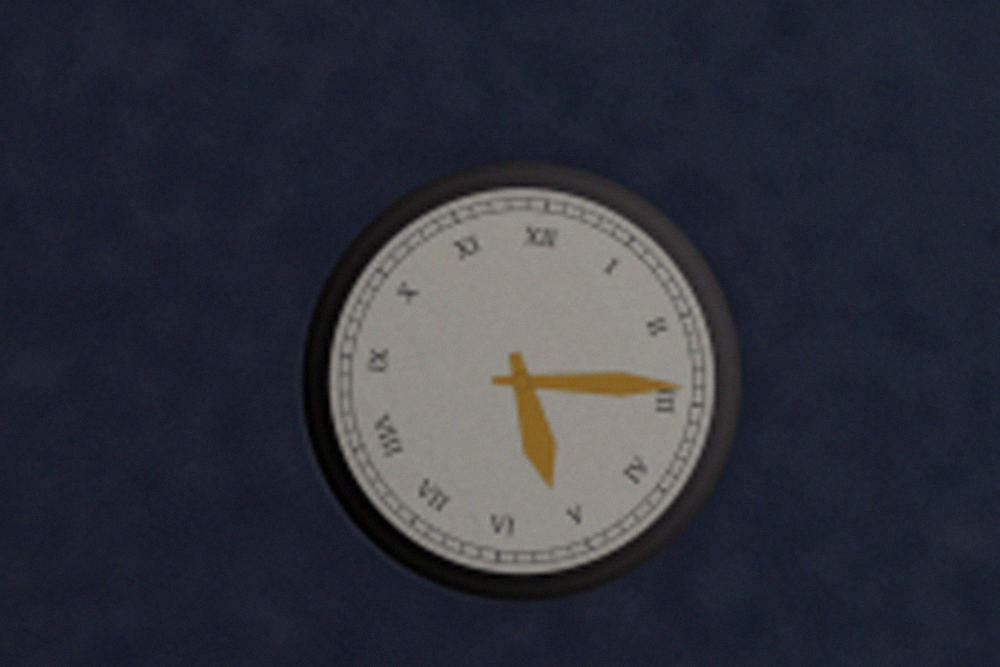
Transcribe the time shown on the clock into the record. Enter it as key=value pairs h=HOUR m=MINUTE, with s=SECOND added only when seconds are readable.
h=5 m=14
